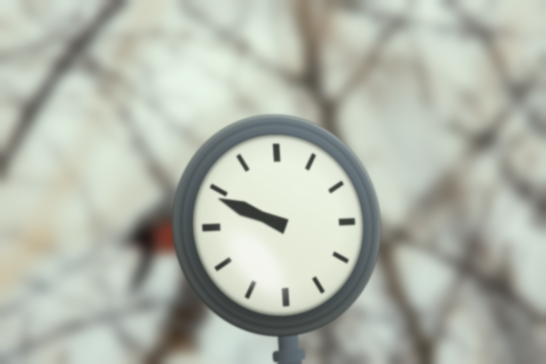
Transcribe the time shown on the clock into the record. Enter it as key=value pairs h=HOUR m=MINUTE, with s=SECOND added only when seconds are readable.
h=9 m=49
